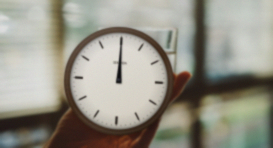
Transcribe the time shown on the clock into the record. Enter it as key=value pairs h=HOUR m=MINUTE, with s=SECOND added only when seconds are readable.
h=12 m=0
